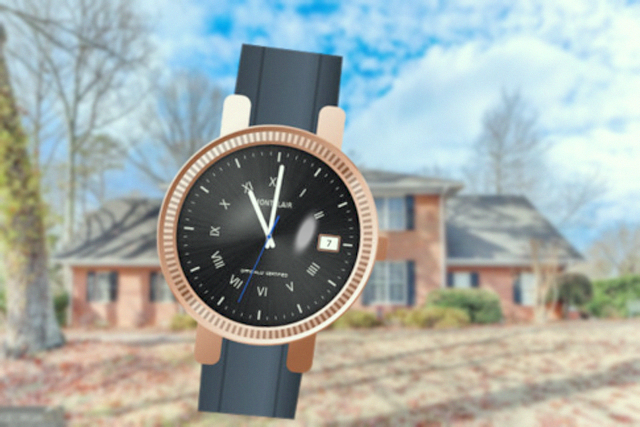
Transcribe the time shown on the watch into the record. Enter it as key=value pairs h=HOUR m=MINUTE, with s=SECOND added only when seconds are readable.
h=11 m=0 s=33
